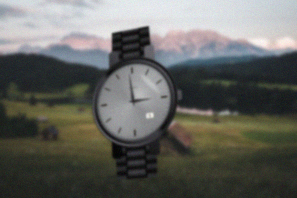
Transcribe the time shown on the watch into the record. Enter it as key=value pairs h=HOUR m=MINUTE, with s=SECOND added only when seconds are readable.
h=2 m=59
